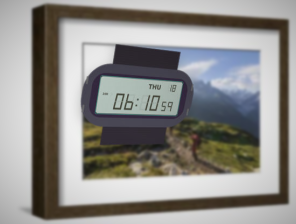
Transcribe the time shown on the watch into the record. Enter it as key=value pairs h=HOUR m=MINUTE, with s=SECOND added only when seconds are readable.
h=6 m=10 s=59
